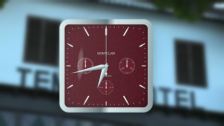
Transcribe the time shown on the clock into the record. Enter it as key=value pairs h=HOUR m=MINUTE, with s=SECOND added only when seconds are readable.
h=6 m=43
